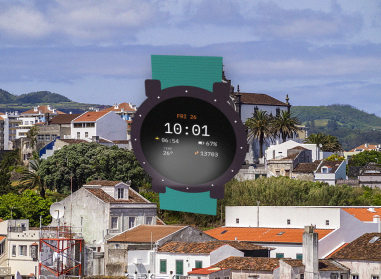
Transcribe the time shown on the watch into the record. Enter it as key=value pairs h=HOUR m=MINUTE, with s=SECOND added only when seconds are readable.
h=10 m=1
